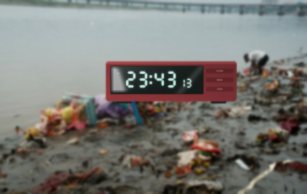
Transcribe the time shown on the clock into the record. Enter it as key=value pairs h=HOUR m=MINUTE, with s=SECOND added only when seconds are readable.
h=23 m=43 s=13
